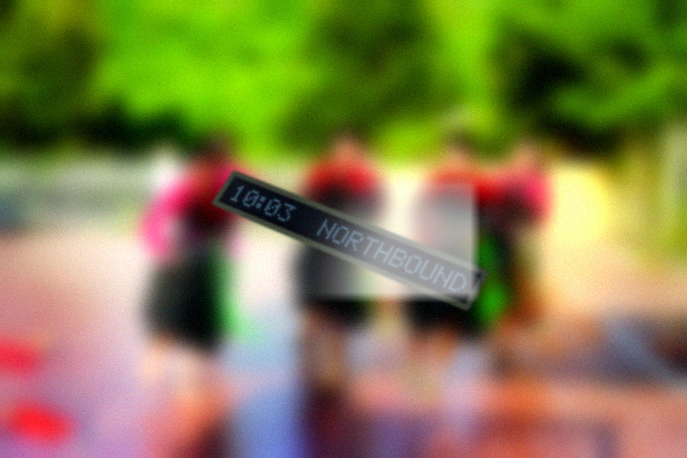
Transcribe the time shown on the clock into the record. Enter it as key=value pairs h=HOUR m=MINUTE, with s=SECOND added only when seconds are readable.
h=10 m=3
